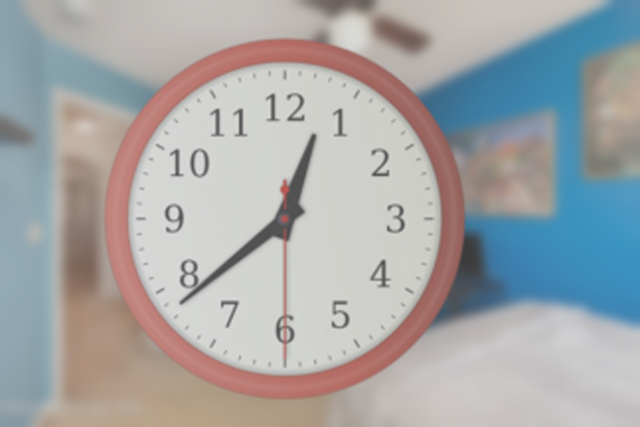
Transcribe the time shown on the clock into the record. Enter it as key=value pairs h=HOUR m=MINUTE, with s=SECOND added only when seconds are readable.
h=12 m=38 s=30
